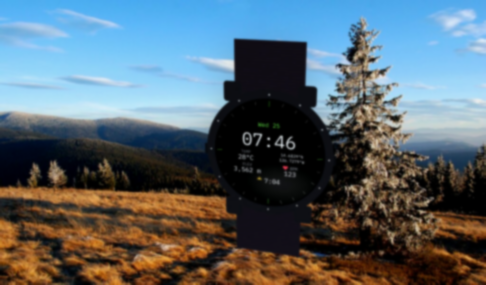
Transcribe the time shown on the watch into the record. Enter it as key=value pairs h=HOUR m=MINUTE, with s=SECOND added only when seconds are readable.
h=7 m=46
